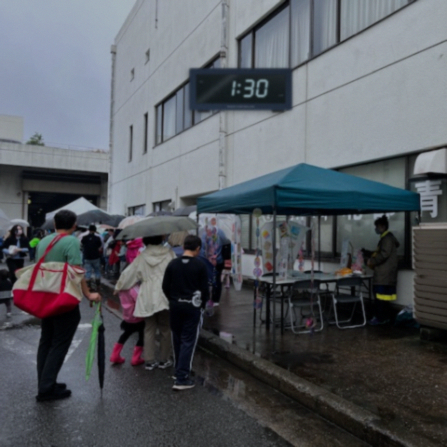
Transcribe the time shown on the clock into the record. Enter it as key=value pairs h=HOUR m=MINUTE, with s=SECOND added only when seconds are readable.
h=1 m=30
